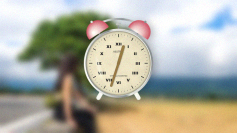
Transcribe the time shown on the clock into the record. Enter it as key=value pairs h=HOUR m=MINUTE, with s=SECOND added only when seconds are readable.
h=12 m=33
